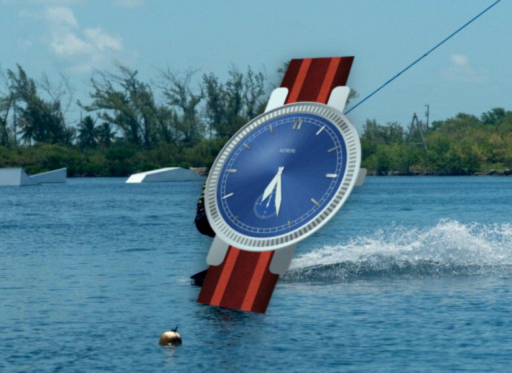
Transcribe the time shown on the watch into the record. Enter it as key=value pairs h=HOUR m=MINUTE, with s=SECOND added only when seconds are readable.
h=6 m=27
